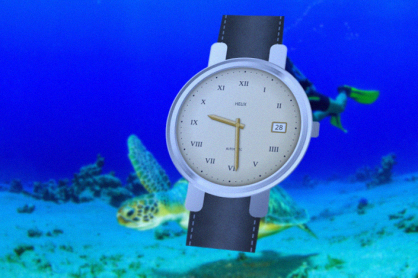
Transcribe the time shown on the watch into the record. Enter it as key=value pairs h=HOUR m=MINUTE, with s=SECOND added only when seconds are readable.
h=9 m=29
